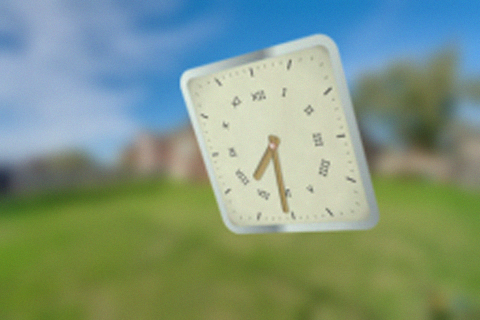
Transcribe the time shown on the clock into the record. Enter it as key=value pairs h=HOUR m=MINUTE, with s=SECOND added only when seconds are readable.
h=7 m=31
